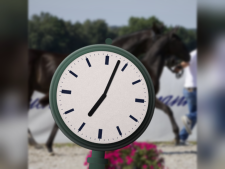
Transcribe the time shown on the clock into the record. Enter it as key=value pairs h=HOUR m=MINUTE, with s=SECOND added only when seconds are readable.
h=7 m=3
